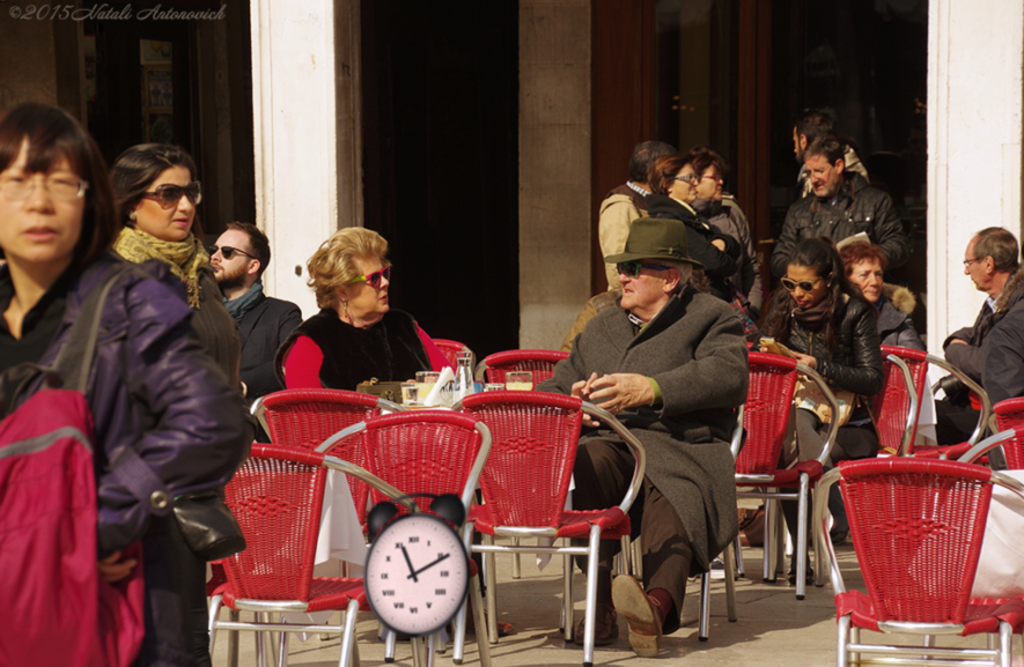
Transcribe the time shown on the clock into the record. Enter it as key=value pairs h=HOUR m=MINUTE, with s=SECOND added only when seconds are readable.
h=11 m=11
